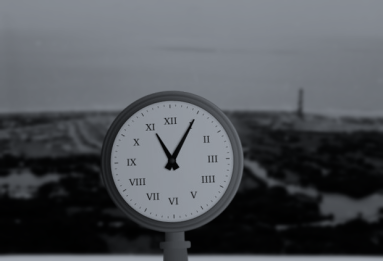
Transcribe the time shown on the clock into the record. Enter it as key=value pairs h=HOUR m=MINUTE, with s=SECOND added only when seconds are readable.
h=11 m=5
